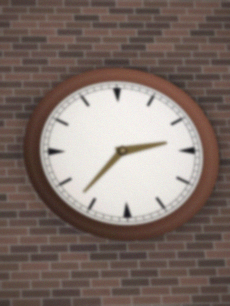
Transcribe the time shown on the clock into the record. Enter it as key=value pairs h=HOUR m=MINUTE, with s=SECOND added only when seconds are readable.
h=2 m=37
